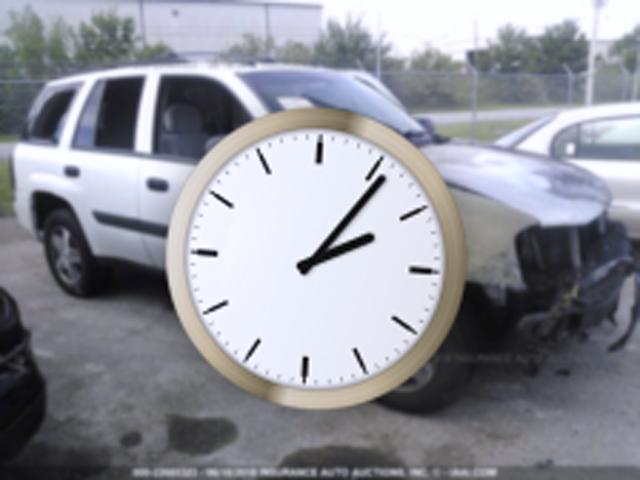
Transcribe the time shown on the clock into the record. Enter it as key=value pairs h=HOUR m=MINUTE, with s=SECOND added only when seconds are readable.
h=2 m=6
